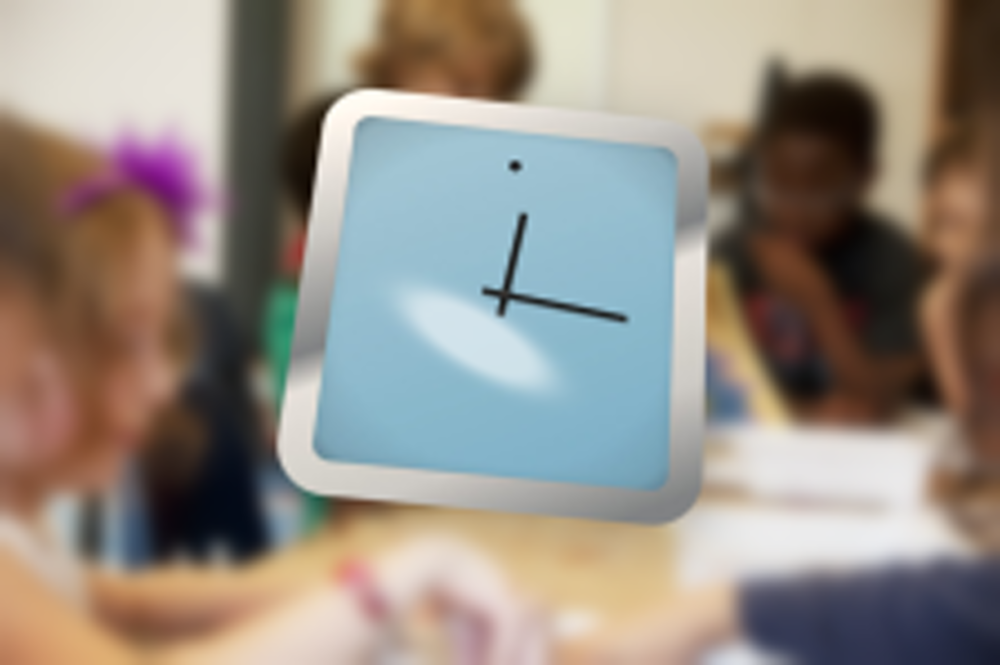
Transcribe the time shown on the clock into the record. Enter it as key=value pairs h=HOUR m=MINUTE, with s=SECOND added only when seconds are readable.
h=12 m=16
